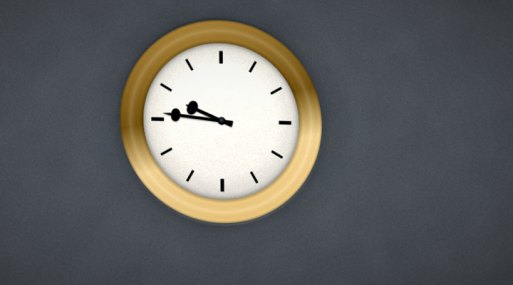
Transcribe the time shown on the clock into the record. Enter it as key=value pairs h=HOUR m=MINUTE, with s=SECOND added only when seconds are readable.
h=9 m=46
